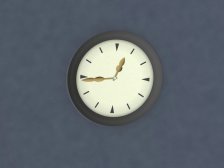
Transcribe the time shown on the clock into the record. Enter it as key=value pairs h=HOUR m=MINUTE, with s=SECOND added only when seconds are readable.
h=12 m=44
